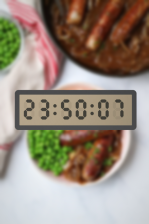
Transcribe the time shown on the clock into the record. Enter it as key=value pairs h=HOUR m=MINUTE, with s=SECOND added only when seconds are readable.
h=23 m=50 s=7
